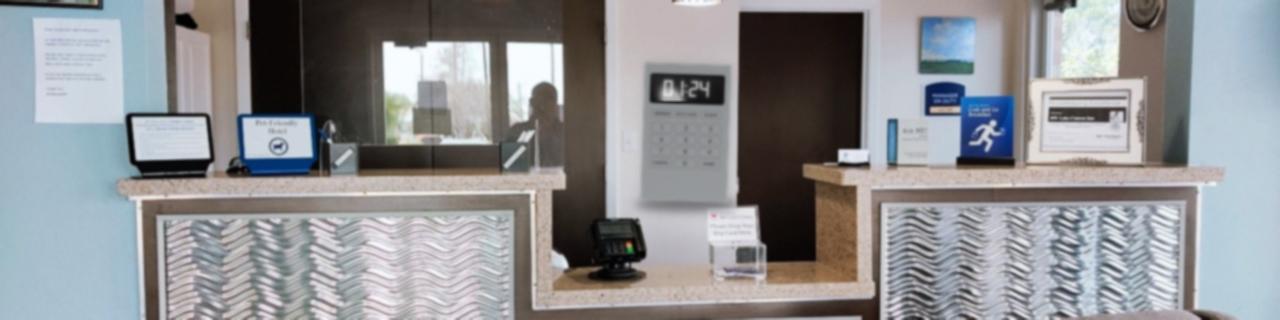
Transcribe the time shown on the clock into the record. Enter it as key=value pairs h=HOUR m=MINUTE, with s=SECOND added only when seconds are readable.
h=1 m=24
